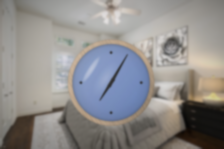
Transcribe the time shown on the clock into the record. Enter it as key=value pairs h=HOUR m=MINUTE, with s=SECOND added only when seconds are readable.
h=7 m=5
